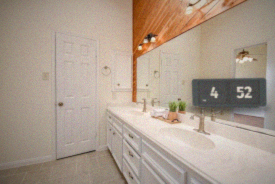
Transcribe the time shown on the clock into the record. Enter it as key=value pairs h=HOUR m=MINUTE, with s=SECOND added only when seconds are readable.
h=4 m=52
